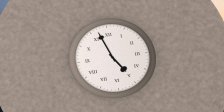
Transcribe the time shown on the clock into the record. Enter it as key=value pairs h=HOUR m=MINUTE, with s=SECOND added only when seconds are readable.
h=4 m=57
